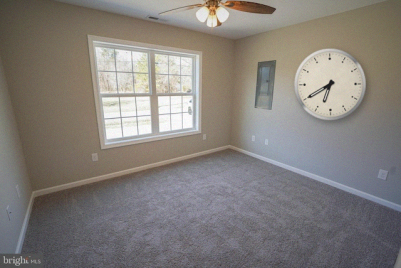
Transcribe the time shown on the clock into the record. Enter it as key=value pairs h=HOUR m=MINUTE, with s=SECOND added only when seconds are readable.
h=6 m=40
